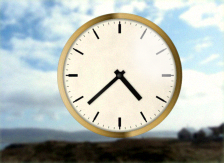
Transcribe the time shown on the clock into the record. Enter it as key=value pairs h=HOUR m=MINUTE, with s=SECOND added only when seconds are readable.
h=4 m=38
